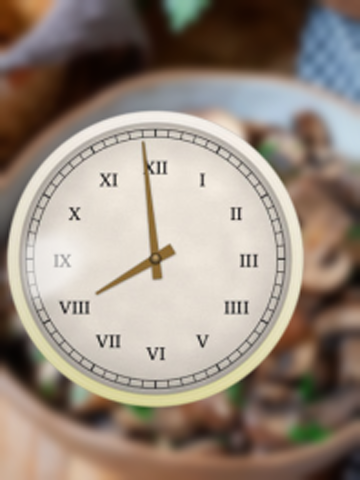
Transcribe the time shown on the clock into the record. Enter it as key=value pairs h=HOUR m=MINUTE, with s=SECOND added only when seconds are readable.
h=7 m=59
